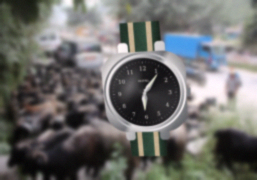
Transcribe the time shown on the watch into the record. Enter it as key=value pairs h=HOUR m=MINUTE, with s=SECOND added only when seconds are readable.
h=6 m=6
